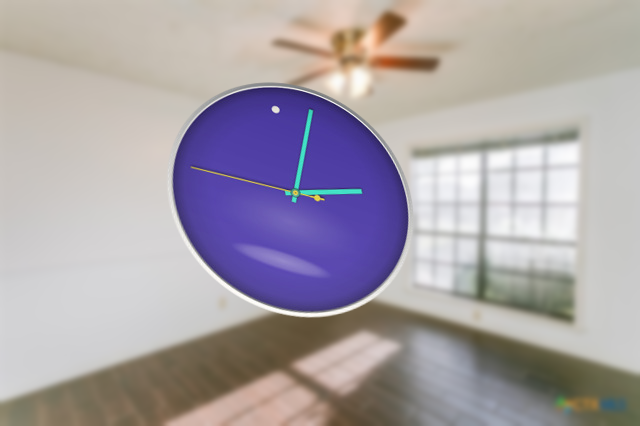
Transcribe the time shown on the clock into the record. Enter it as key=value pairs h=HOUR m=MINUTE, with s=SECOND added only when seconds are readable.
h=3 m=3 s=48
